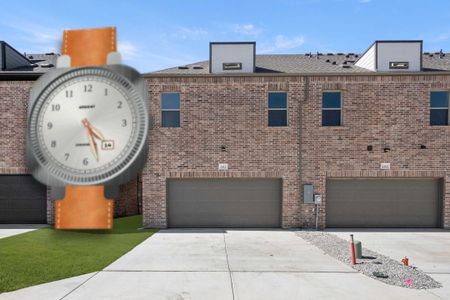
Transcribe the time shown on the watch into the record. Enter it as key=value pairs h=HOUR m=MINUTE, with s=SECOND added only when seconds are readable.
h=4 m=27
